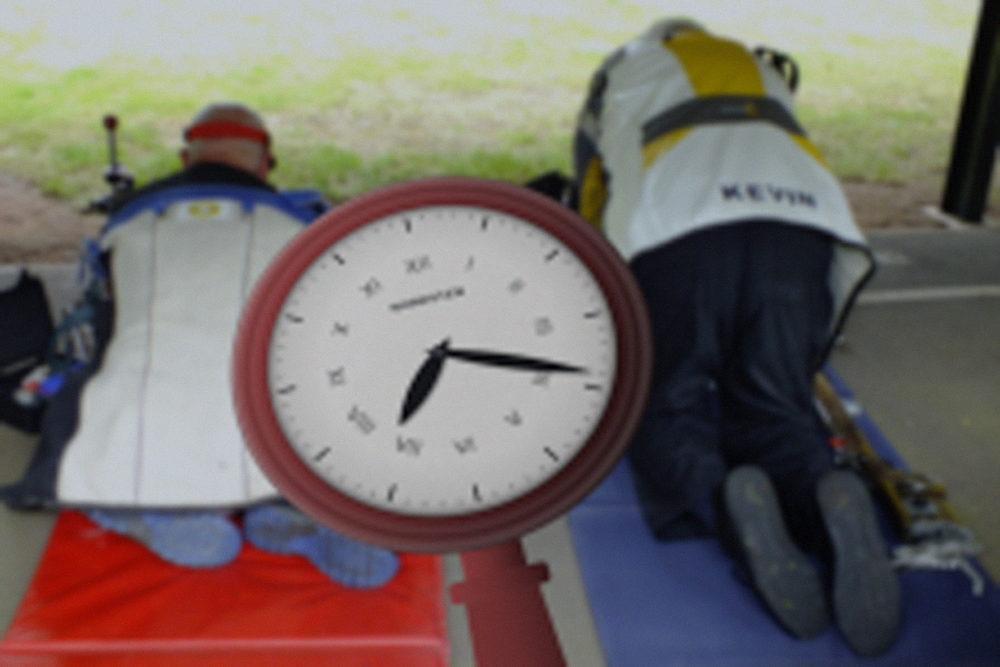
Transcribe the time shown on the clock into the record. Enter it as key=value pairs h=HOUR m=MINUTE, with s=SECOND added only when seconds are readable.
h=7 m=19
